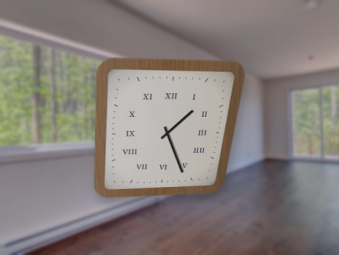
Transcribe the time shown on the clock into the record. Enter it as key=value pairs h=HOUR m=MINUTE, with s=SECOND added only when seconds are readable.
h=1 m=26
